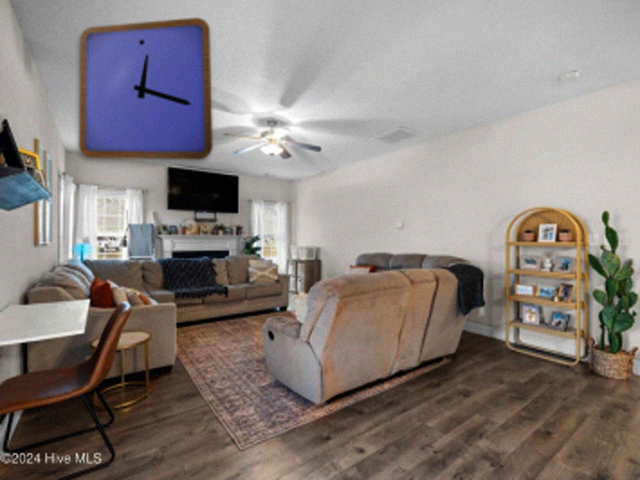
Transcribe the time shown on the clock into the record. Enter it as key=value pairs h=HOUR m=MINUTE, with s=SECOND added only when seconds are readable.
h=12 m=18
